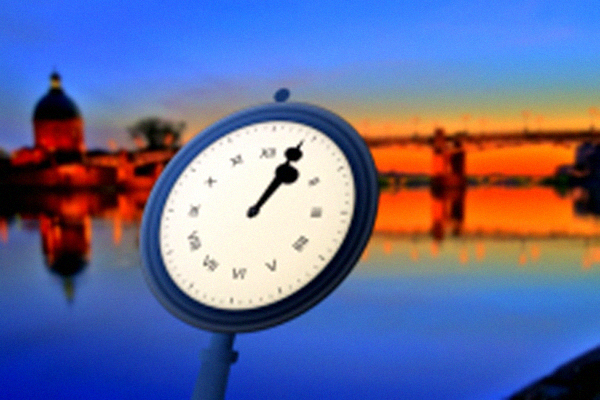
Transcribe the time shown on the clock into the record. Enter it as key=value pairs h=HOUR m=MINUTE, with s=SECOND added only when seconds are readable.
h=1 m=4
